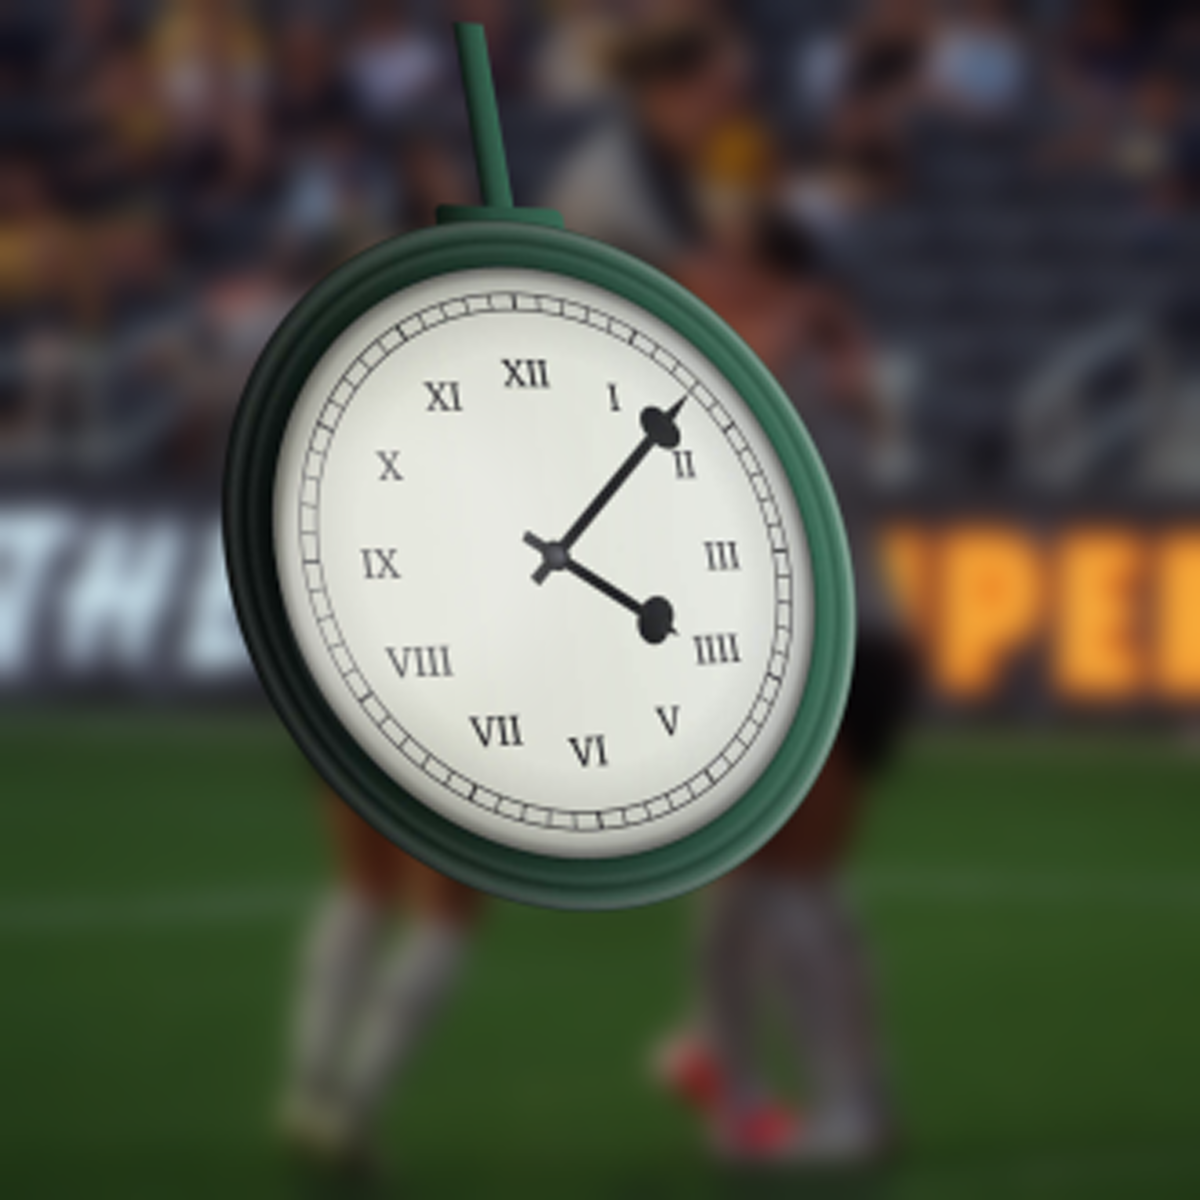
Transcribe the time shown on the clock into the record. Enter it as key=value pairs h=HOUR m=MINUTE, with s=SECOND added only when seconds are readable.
h=4 m=8
